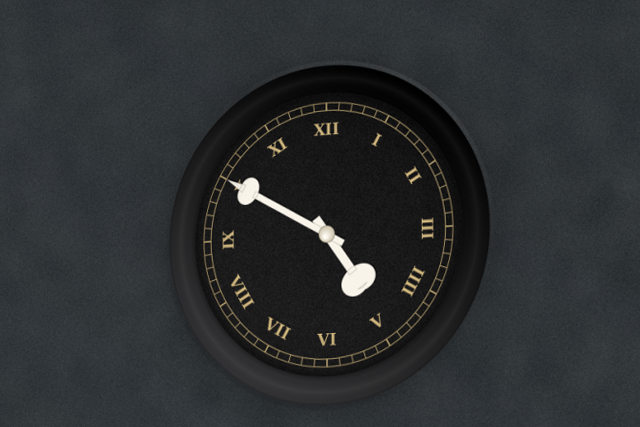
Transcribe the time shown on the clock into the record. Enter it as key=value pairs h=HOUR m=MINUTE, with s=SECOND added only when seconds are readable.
h=4 m=50
